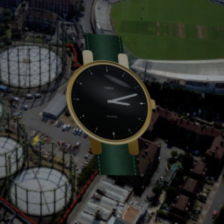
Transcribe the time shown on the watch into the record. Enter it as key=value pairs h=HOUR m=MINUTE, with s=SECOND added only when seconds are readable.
h=3 m=12
